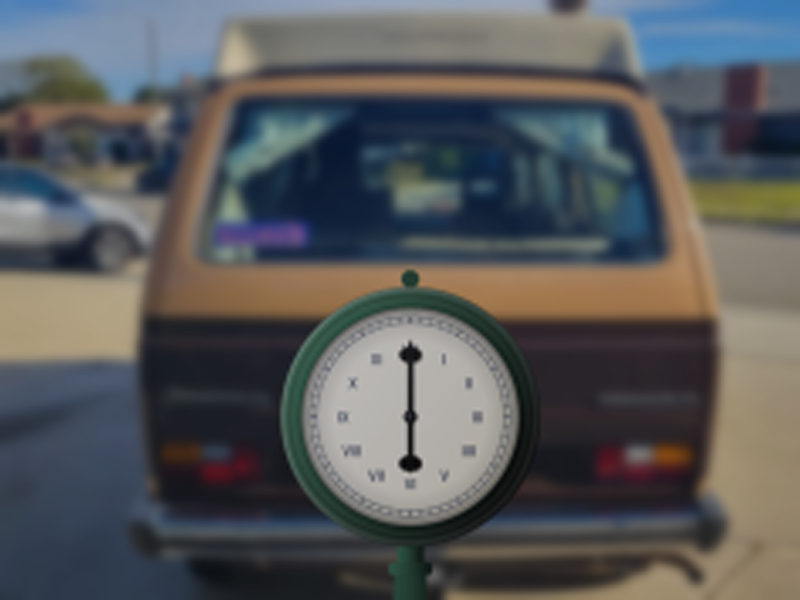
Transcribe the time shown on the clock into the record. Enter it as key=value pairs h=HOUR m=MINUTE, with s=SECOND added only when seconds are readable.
h=6 m=0
